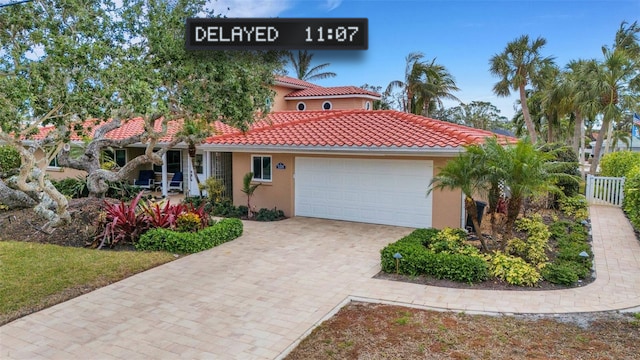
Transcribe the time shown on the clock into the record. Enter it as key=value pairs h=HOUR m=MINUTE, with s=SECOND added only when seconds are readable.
h=11 m=7
